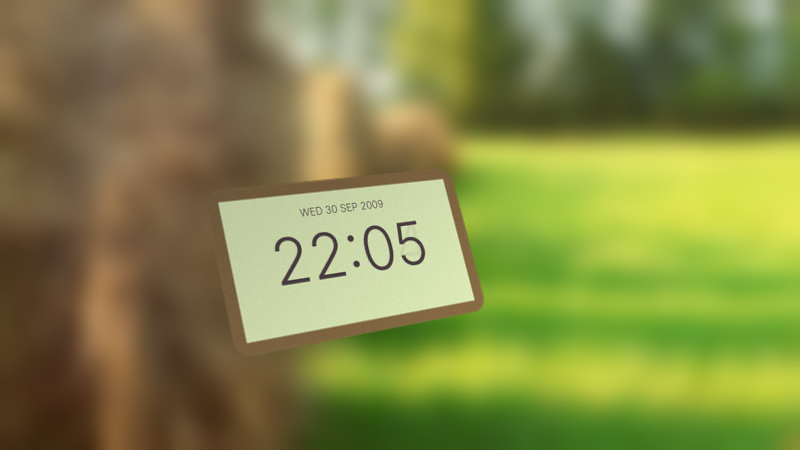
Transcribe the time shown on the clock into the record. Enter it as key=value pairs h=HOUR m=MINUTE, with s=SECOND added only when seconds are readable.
h=22 m=5
